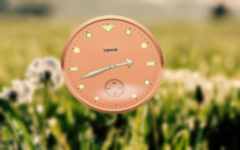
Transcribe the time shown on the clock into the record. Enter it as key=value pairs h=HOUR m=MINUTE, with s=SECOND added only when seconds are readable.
h=2 m=42
